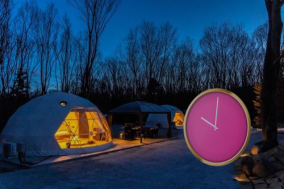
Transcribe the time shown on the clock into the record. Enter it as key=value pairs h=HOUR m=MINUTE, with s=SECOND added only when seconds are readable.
h=10 m=1
